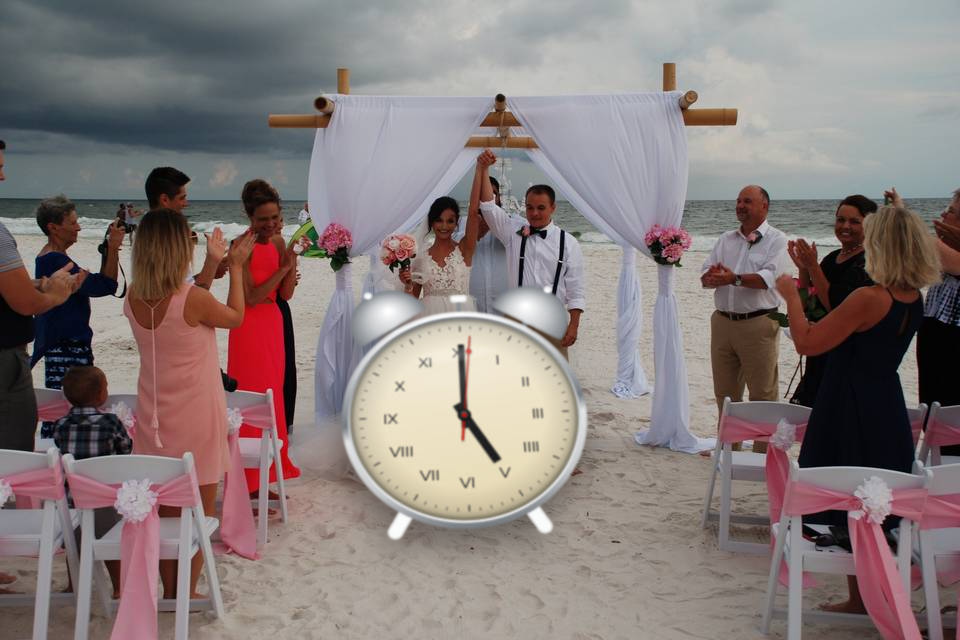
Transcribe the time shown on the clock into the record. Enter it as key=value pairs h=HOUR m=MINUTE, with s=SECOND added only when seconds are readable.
h=5 m=0 s=1
